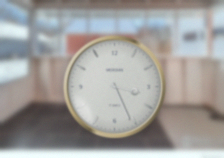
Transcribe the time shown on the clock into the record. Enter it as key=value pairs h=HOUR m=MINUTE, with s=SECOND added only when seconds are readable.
h=3 m=26
